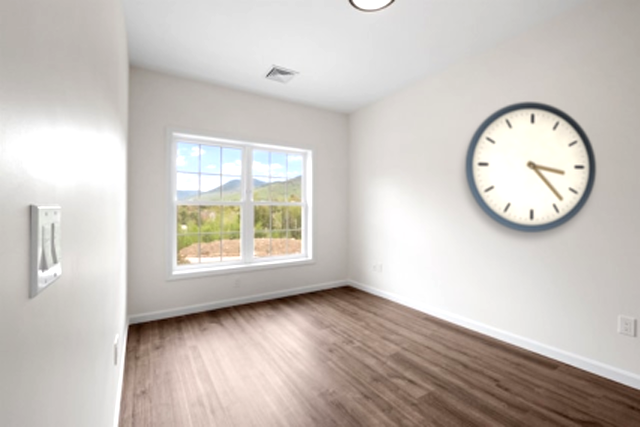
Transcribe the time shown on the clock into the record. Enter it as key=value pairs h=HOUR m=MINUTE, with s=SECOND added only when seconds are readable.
h=3 m=23
